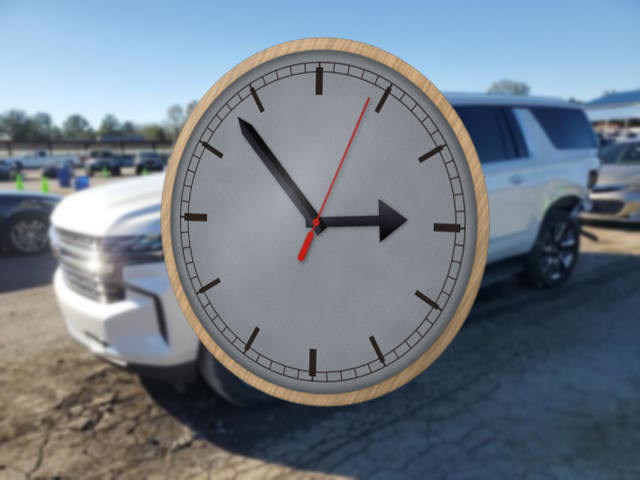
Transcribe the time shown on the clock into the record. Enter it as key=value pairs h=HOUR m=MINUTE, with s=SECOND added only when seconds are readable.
h=2 m=53 s=4
